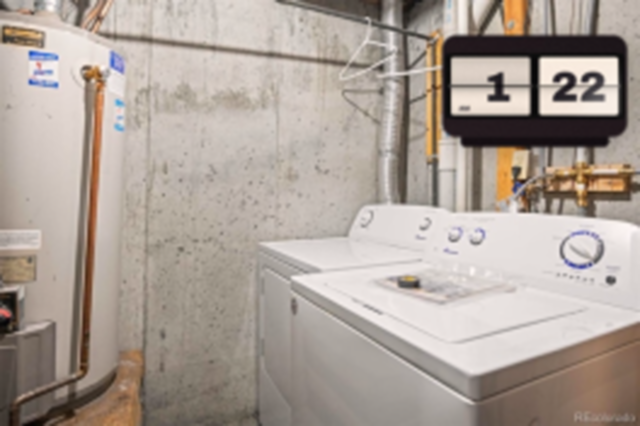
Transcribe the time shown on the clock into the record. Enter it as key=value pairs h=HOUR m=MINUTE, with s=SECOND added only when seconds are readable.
h=1 m=22
